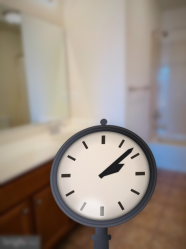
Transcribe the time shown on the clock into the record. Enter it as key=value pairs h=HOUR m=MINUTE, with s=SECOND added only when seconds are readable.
h=2 m=8
